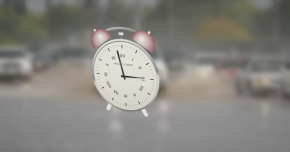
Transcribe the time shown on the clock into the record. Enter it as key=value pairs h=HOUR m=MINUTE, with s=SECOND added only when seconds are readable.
h=2 m=58
